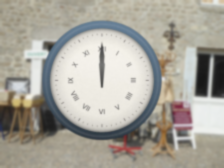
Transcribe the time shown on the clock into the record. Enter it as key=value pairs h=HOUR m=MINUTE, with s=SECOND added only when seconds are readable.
h=12 m=0
